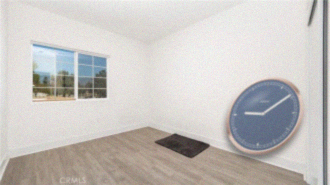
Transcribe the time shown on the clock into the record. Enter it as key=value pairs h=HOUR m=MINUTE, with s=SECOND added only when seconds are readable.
h=9 m=9
